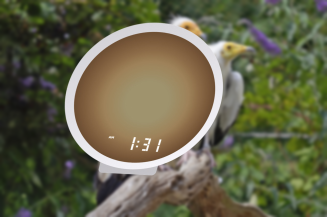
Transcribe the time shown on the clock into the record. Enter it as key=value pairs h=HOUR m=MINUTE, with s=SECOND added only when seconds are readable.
h=1 m=31
